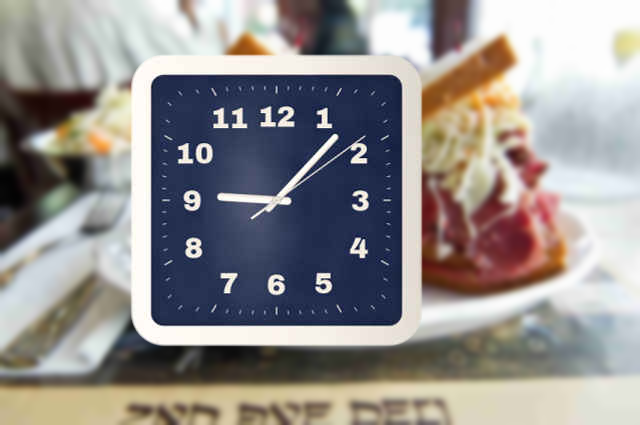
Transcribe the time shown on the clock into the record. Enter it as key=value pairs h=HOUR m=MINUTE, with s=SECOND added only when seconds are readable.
h=9 m=7 s=9
